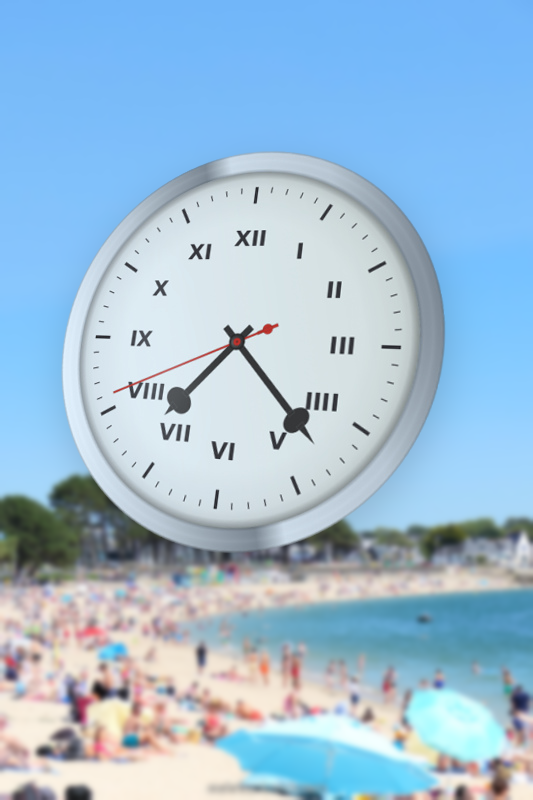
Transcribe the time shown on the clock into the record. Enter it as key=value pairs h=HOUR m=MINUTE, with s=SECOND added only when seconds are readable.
h=7 m=22 s=41
